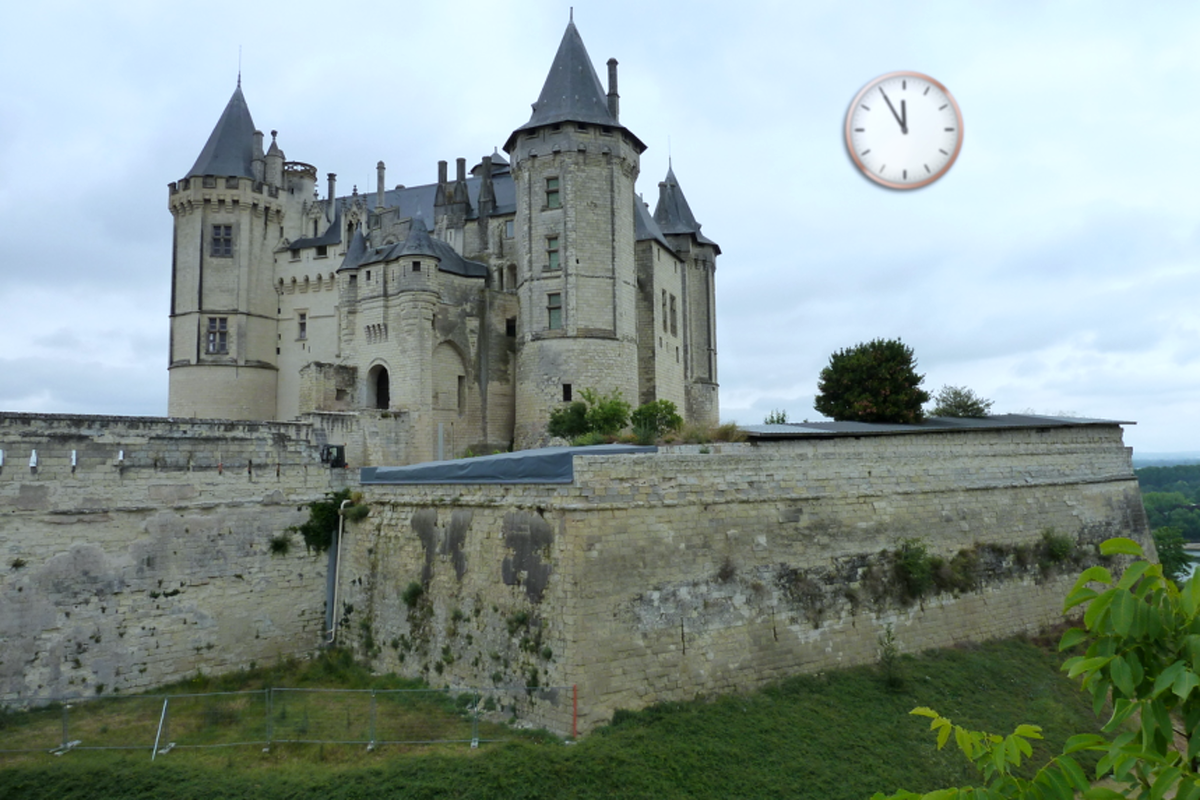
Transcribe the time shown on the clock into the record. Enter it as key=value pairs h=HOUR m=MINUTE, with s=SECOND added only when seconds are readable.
h=11 m=55
